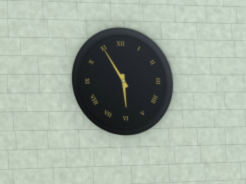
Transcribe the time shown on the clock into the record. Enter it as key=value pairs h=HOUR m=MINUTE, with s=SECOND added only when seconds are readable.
h=5 m=55
